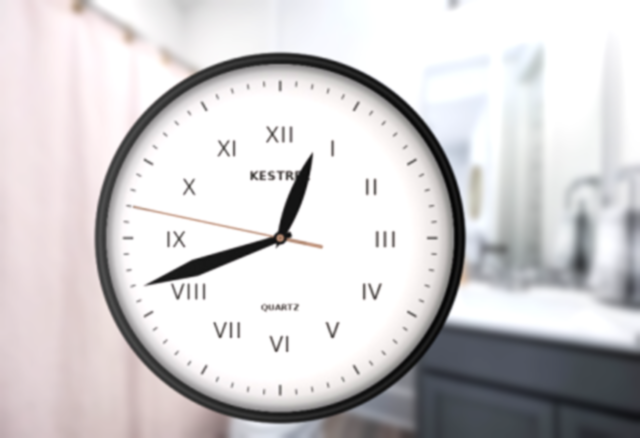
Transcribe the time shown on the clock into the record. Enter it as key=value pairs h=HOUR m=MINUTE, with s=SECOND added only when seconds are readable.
h=12 m=41 s=47
